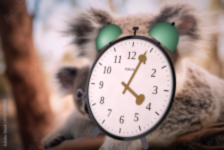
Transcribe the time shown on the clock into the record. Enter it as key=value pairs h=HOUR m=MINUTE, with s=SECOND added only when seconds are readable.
h=4 m=4
